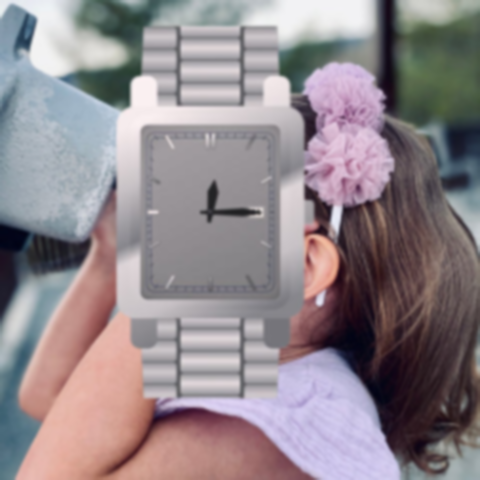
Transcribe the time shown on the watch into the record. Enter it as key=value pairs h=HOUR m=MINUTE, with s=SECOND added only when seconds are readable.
h=12 m=15
